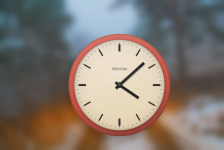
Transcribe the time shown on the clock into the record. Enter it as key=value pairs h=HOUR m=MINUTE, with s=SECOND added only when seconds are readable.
h=4 m=8
